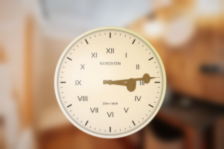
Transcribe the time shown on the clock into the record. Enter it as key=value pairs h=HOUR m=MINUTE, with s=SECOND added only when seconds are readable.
h=3 m=14
